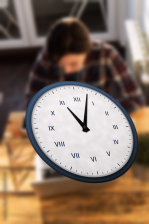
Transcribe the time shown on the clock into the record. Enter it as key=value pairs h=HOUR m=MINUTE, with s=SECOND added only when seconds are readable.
h=11 m=3
